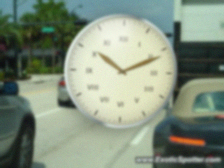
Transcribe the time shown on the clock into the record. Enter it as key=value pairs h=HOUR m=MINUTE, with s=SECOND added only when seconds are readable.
h=10 m=11
